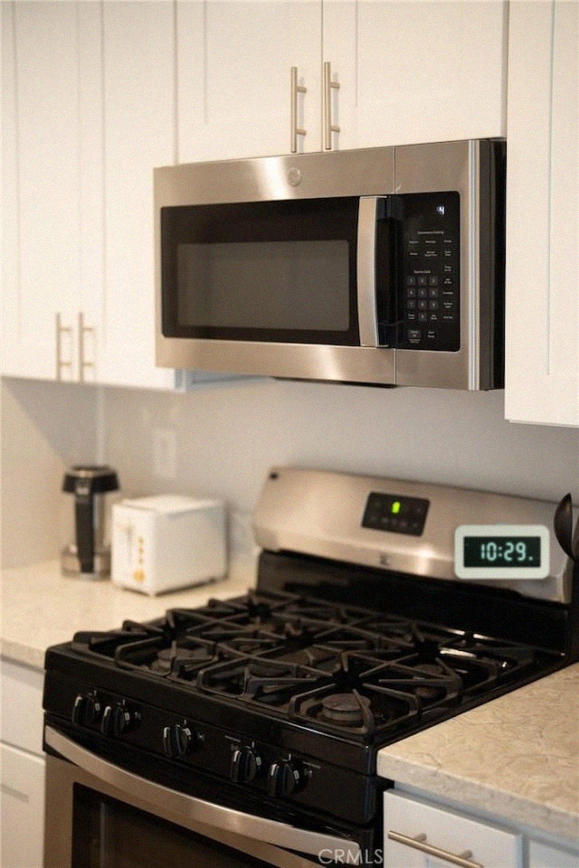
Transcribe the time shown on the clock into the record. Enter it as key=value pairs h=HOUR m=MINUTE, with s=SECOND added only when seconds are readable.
h=10 m=29
